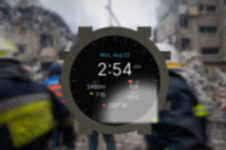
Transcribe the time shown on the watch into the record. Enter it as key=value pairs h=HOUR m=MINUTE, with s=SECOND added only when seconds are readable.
h=2 m=54
